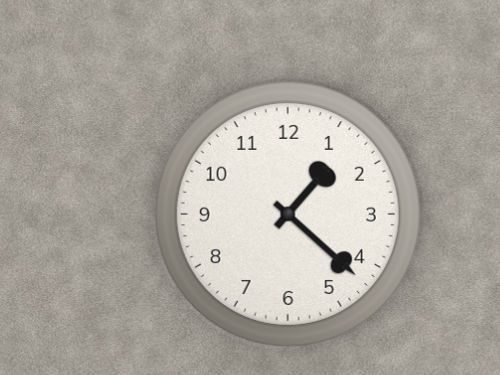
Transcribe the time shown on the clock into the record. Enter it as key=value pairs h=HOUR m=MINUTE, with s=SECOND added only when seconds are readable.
h=1 m=22
